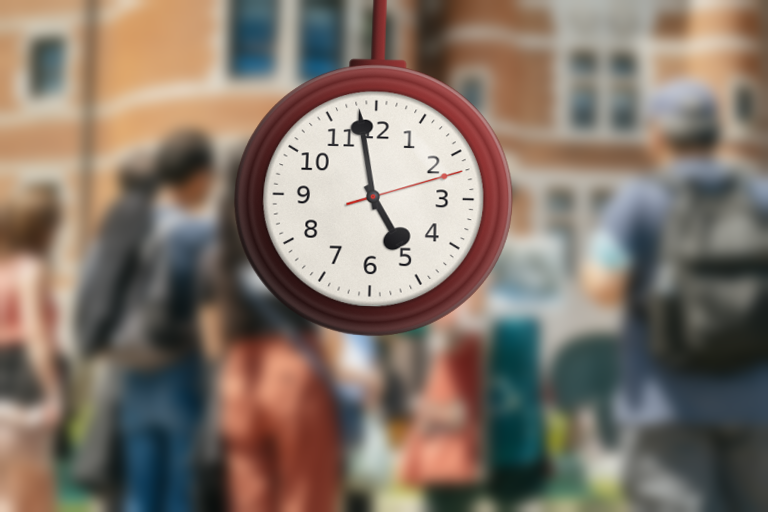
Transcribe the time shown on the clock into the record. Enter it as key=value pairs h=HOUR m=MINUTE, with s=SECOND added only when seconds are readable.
h=4 m=58 s=12
